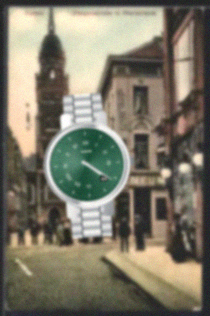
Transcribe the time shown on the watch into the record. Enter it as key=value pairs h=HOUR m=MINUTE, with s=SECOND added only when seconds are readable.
h=4 m=21
